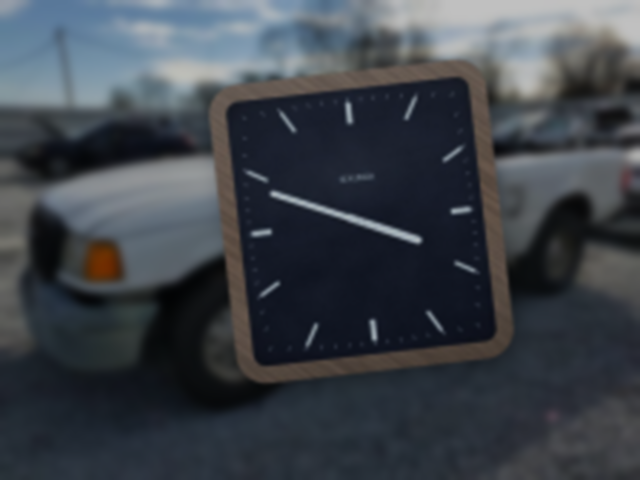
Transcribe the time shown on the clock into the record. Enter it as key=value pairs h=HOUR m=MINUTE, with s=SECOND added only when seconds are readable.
h=3 m=49
